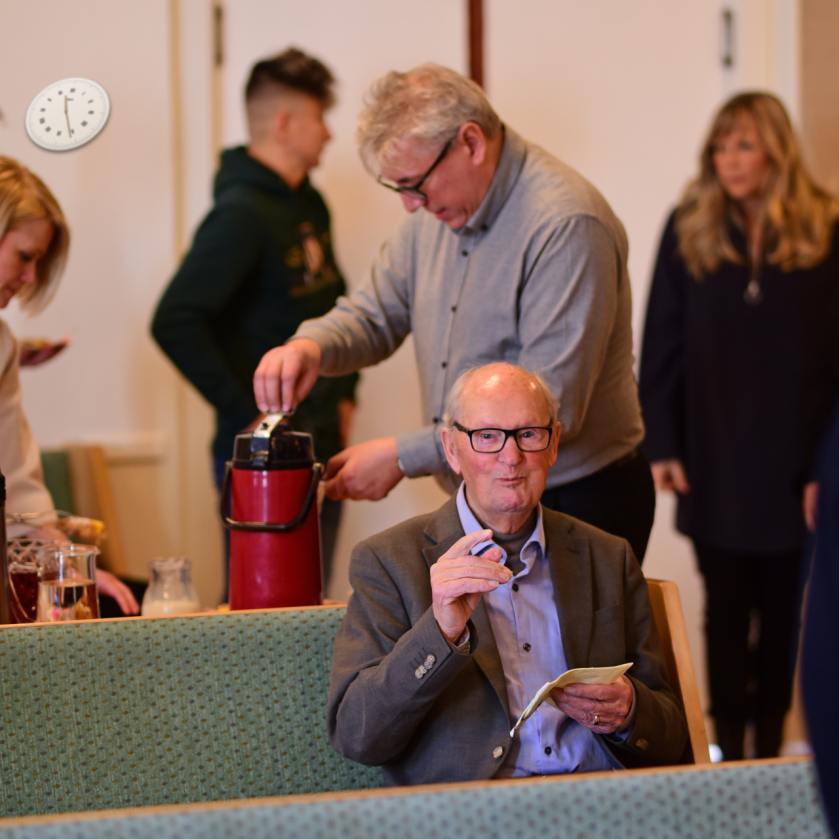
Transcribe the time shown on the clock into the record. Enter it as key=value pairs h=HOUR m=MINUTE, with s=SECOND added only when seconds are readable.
h=11 m=26
